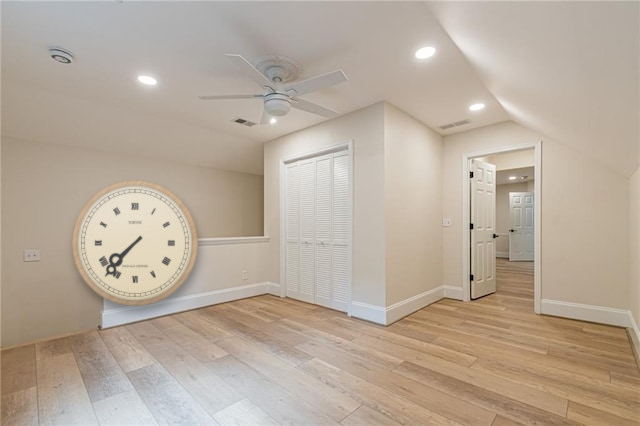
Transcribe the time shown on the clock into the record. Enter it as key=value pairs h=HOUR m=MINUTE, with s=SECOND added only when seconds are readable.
h=7 m=37
